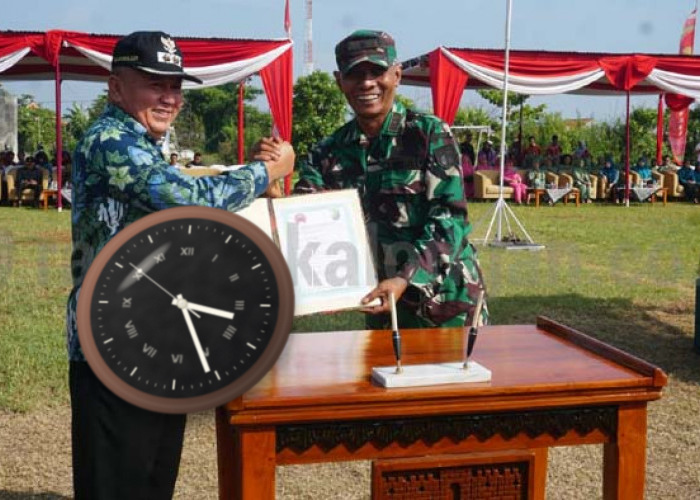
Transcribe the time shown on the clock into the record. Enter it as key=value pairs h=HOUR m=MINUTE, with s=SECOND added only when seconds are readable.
h=3 m=25 s=51
